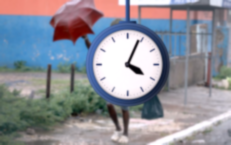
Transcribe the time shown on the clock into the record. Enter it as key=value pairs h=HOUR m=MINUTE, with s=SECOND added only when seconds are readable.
h=4 m=4
